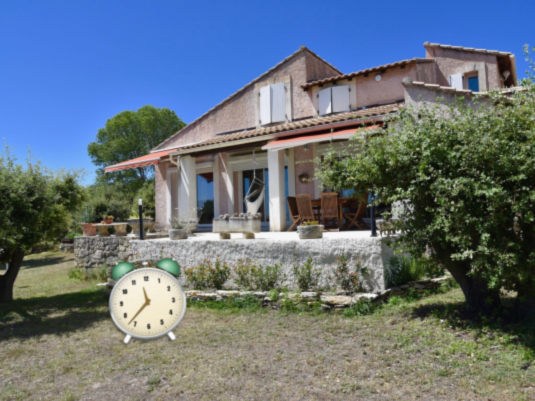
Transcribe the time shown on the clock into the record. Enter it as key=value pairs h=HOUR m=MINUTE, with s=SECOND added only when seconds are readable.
h=11 m=37
